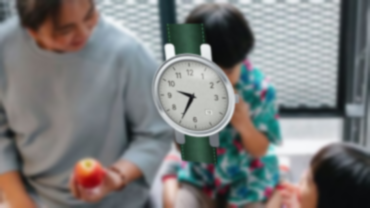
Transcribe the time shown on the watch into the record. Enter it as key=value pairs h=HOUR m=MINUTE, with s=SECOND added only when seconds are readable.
h=9 m=35
